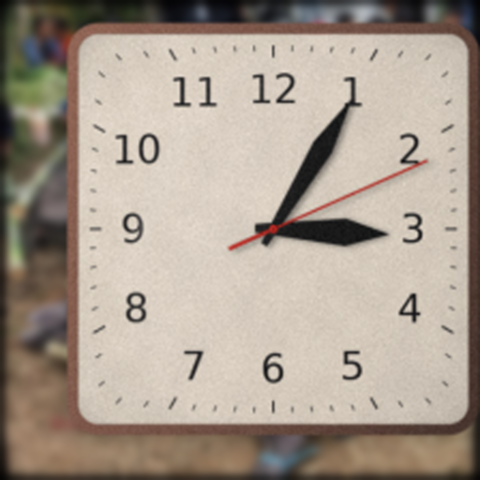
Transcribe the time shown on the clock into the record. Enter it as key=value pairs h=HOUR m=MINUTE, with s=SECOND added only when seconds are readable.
h=3 m=5 s=11
